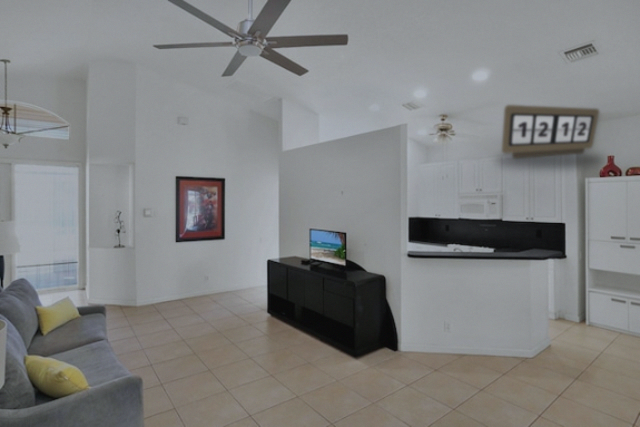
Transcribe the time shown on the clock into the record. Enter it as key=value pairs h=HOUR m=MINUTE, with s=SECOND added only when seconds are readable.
h=12 m=12
